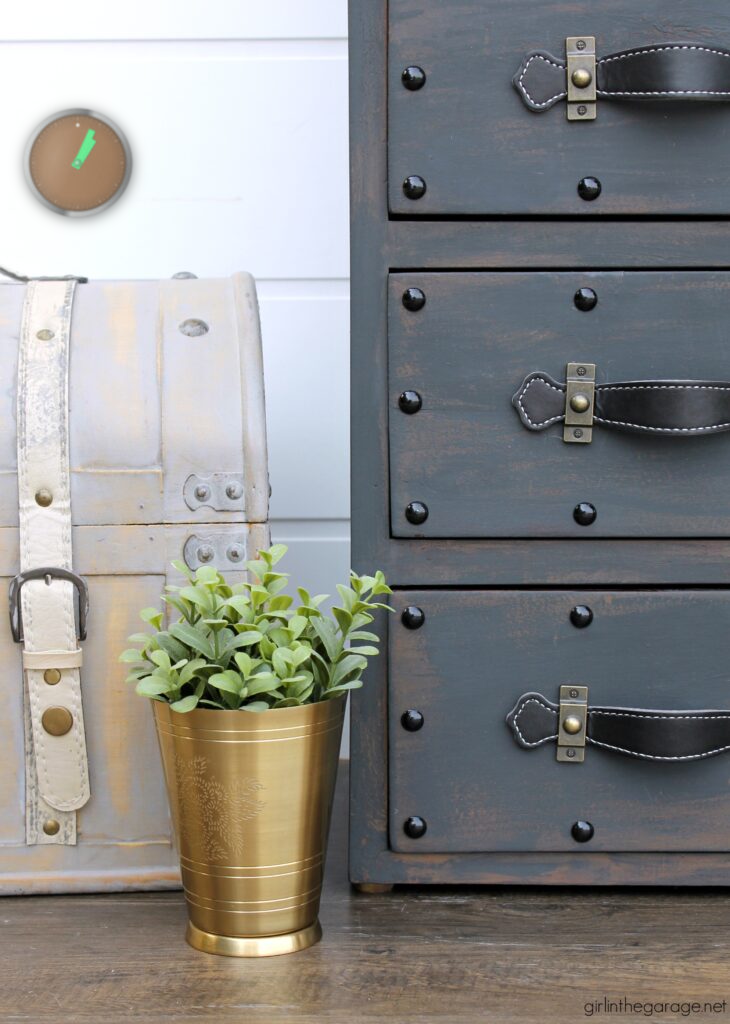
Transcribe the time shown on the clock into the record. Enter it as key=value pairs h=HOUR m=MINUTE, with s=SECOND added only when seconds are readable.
h=1 m=4
